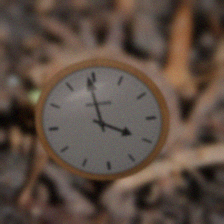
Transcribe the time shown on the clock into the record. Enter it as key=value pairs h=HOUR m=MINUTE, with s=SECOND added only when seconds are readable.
h=3 m=59
